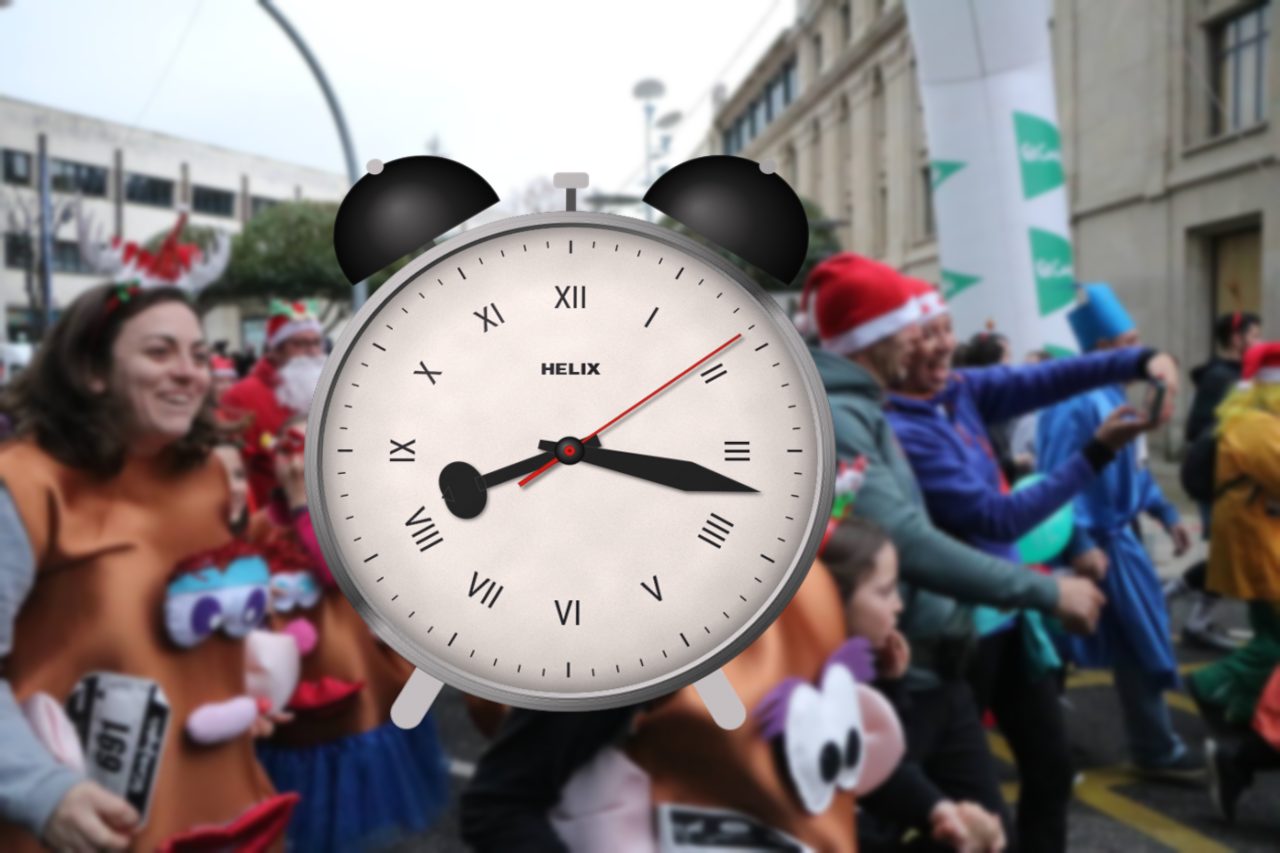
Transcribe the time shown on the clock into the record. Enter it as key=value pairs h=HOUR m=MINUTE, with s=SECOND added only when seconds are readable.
h=8 m=17 s=9
